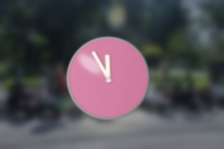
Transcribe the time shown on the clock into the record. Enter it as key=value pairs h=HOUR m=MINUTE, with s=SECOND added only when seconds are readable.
h=11 m=55
